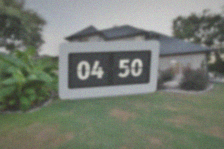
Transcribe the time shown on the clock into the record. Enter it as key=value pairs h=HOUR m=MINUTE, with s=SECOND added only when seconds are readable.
h=4 m=50
